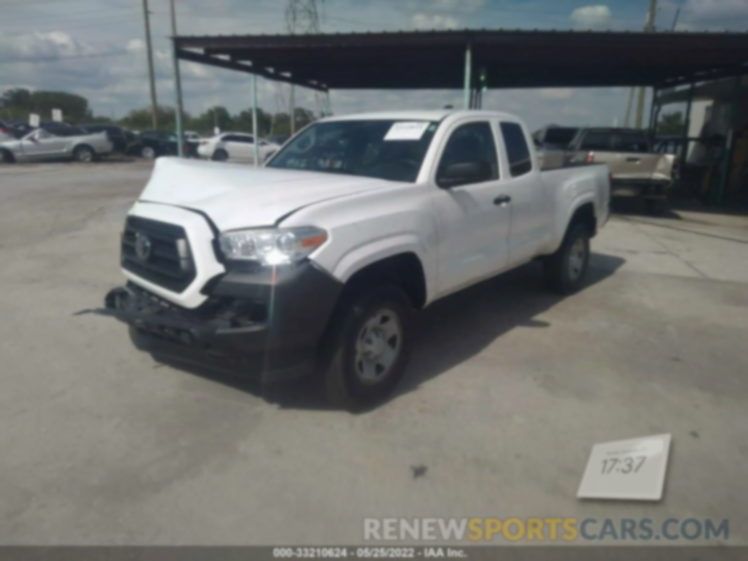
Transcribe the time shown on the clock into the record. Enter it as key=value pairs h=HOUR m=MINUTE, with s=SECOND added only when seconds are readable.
h=17 m=37
